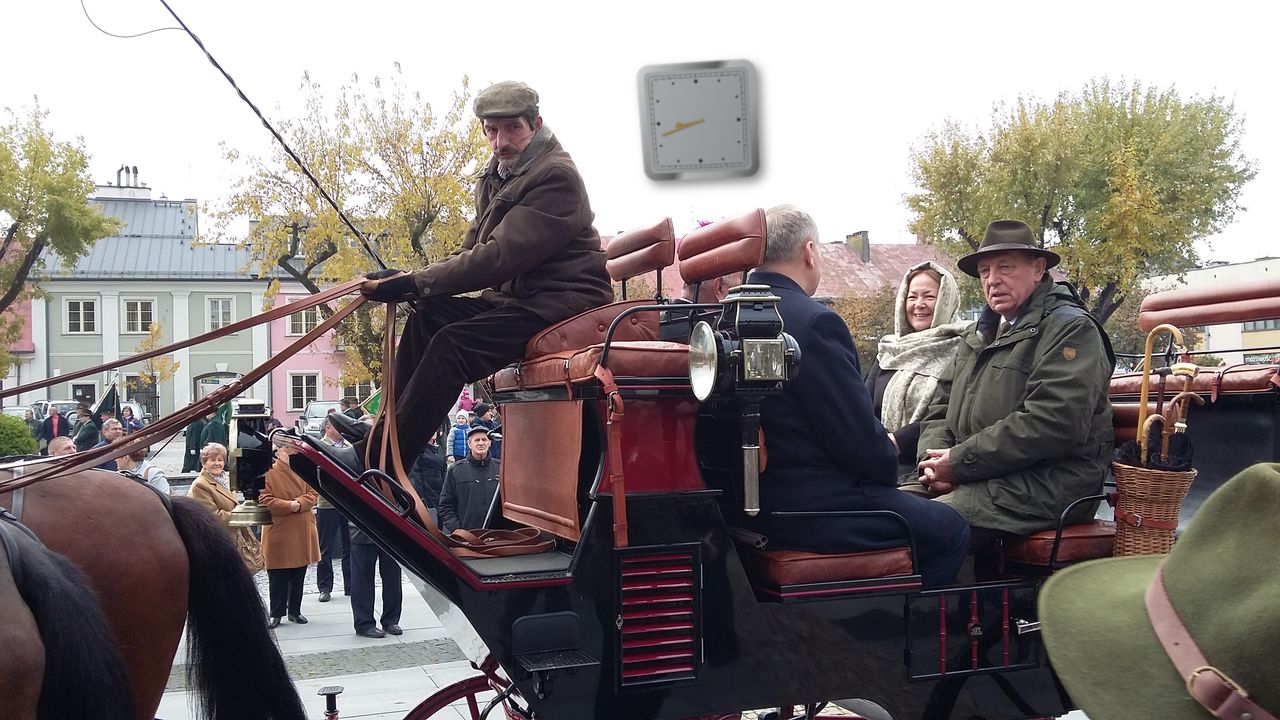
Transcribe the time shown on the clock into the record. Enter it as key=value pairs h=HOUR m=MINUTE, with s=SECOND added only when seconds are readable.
h=8 m=42
